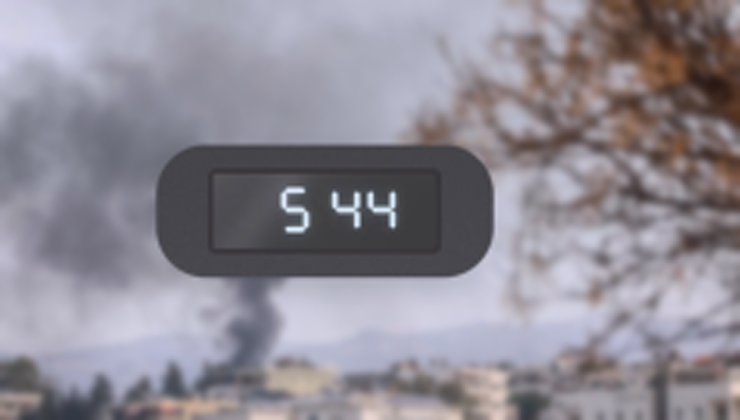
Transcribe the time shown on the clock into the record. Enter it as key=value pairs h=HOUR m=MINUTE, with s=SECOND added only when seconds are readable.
h=5 m=44
